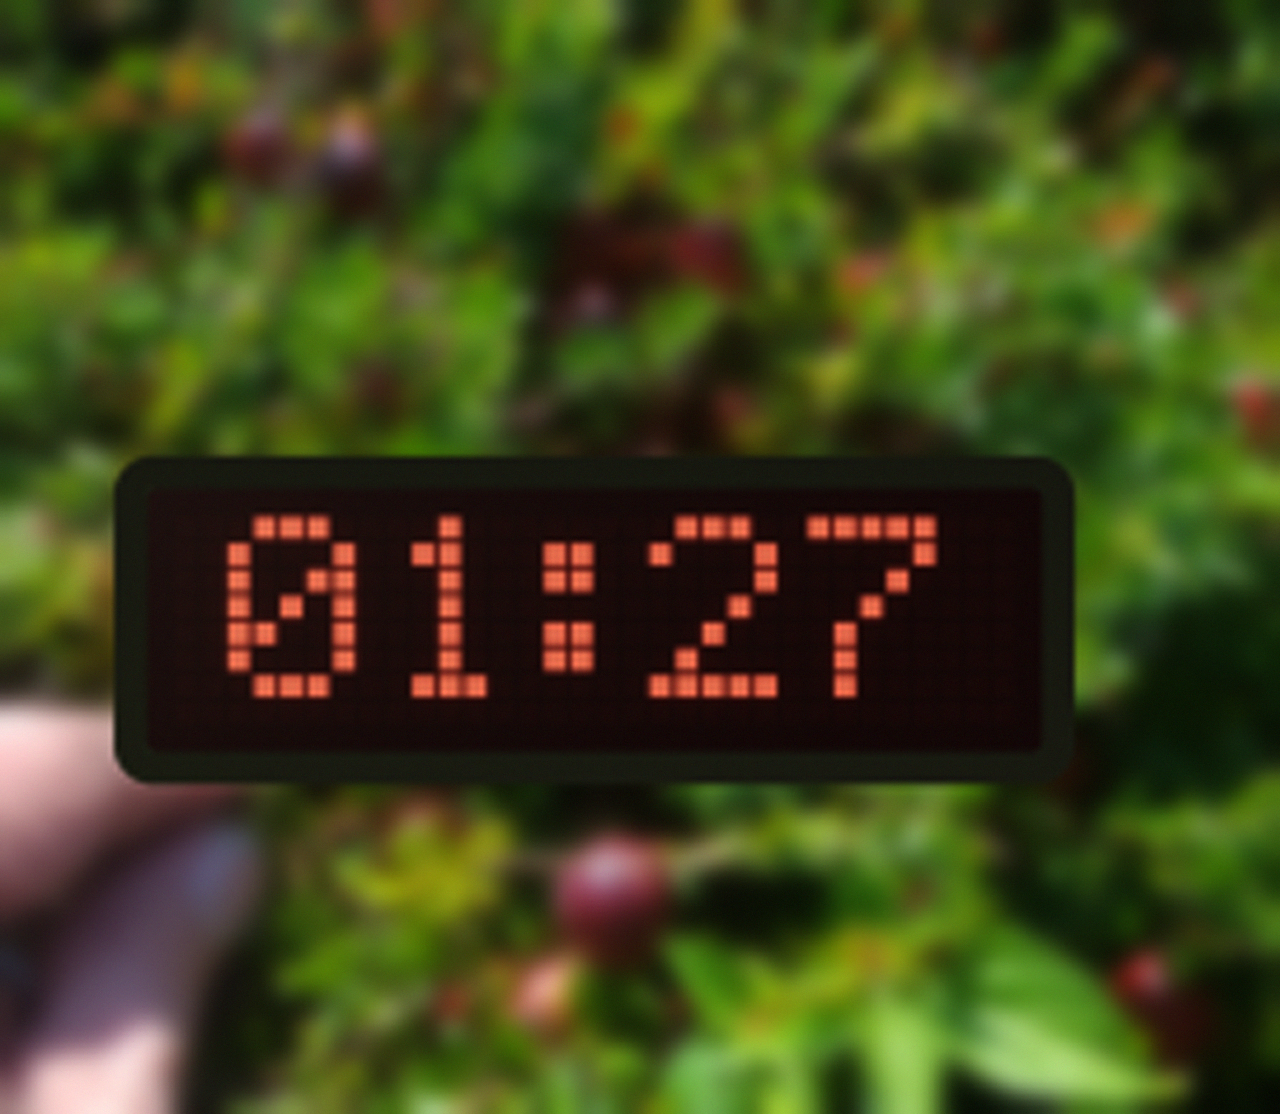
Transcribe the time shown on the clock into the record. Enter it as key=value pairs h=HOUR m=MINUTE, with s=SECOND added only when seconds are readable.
h=1 m=27
